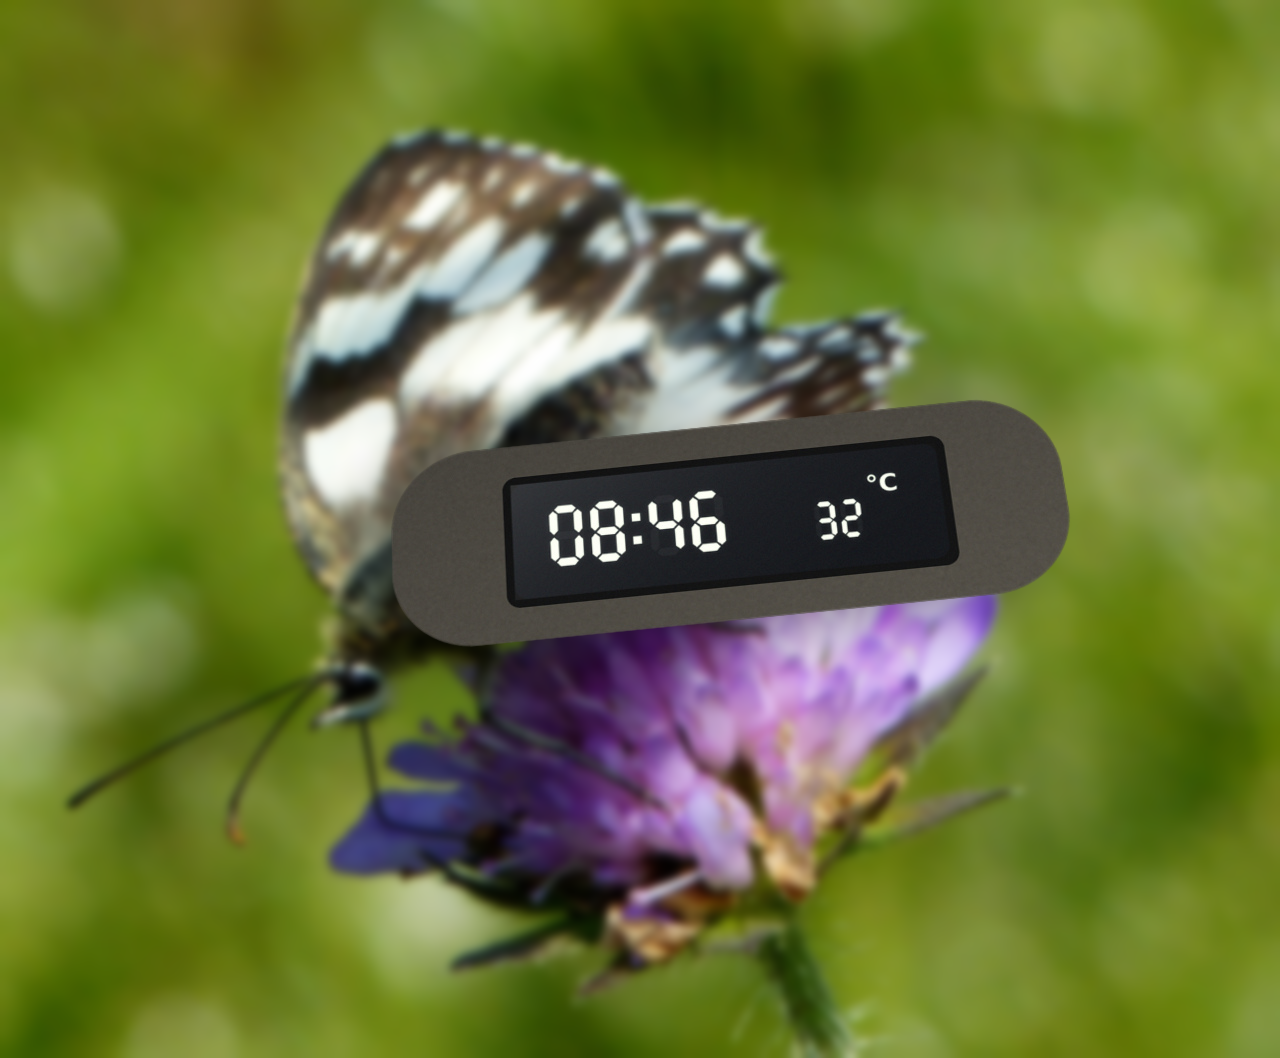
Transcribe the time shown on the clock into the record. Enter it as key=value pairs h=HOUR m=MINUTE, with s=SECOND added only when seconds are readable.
h=8 m=46
